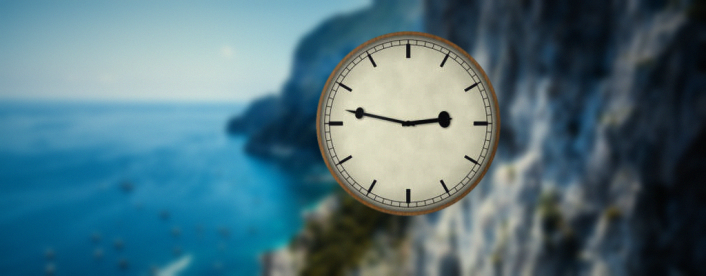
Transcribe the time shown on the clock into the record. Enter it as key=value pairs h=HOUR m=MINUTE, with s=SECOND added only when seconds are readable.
h=2 m=47
